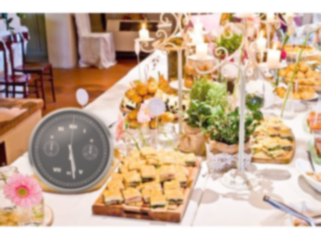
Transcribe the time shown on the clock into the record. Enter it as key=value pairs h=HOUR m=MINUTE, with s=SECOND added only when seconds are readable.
h=5 m=28
